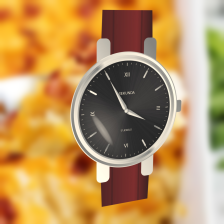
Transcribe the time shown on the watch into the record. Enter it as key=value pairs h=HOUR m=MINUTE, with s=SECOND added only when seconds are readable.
h=3 m=55
